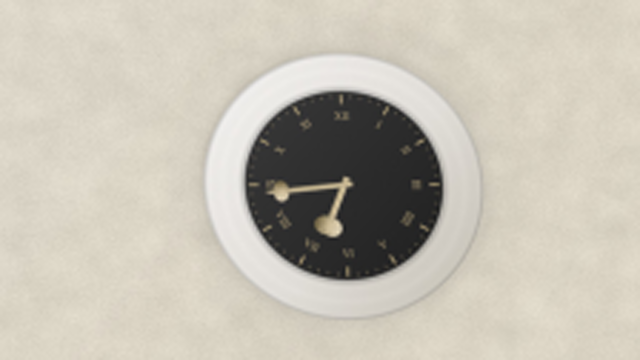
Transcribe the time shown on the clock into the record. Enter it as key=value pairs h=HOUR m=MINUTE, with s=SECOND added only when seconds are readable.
h=6 m=44
